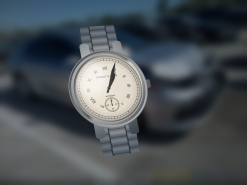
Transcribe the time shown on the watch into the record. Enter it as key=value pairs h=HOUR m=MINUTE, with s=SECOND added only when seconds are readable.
h=1 m=4
